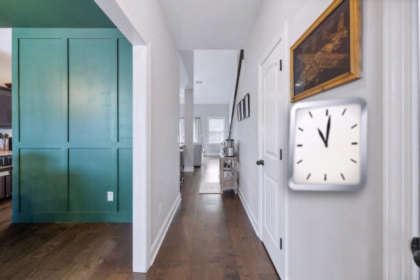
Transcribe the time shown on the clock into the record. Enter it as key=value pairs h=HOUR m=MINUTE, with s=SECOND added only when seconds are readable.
h=11 m=1
